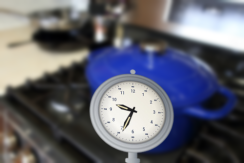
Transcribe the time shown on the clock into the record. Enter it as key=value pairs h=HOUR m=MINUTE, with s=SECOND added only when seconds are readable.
h=9 m=34
